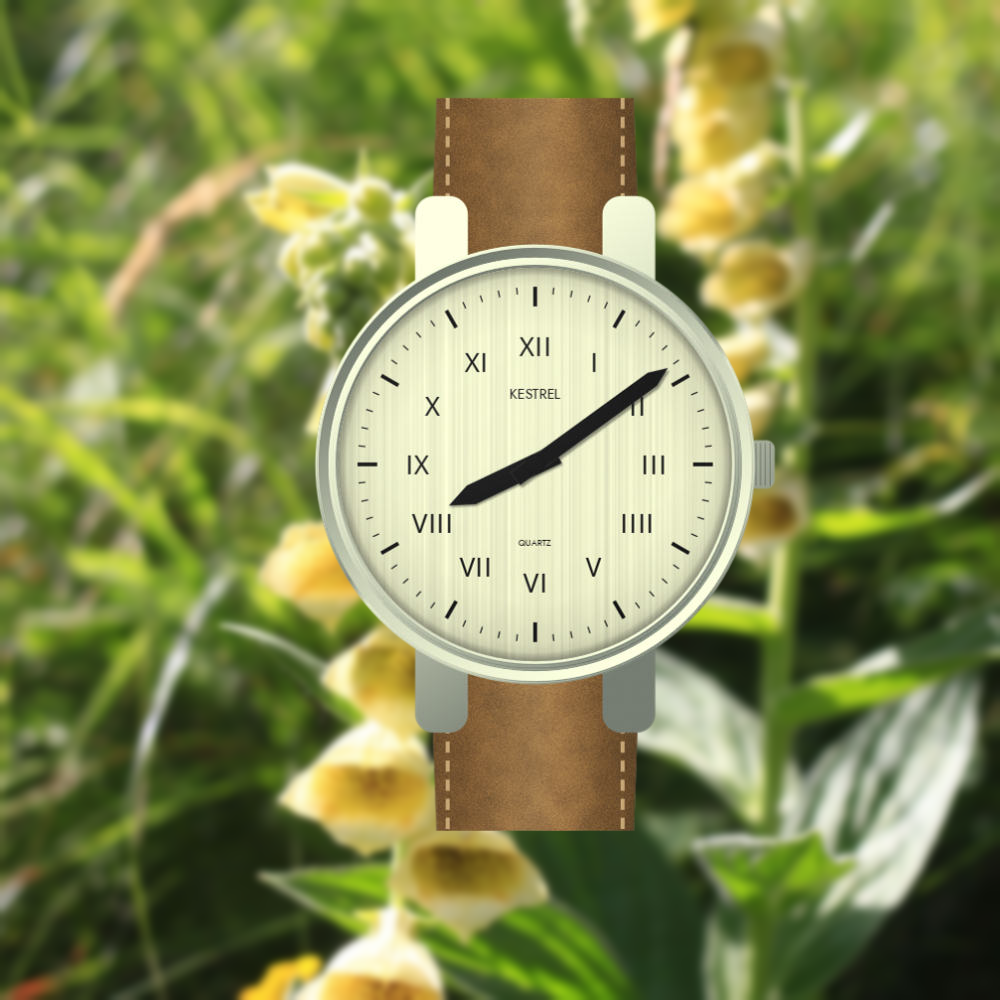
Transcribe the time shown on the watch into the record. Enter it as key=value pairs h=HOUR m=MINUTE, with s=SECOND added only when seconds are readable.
h=8 m=9
